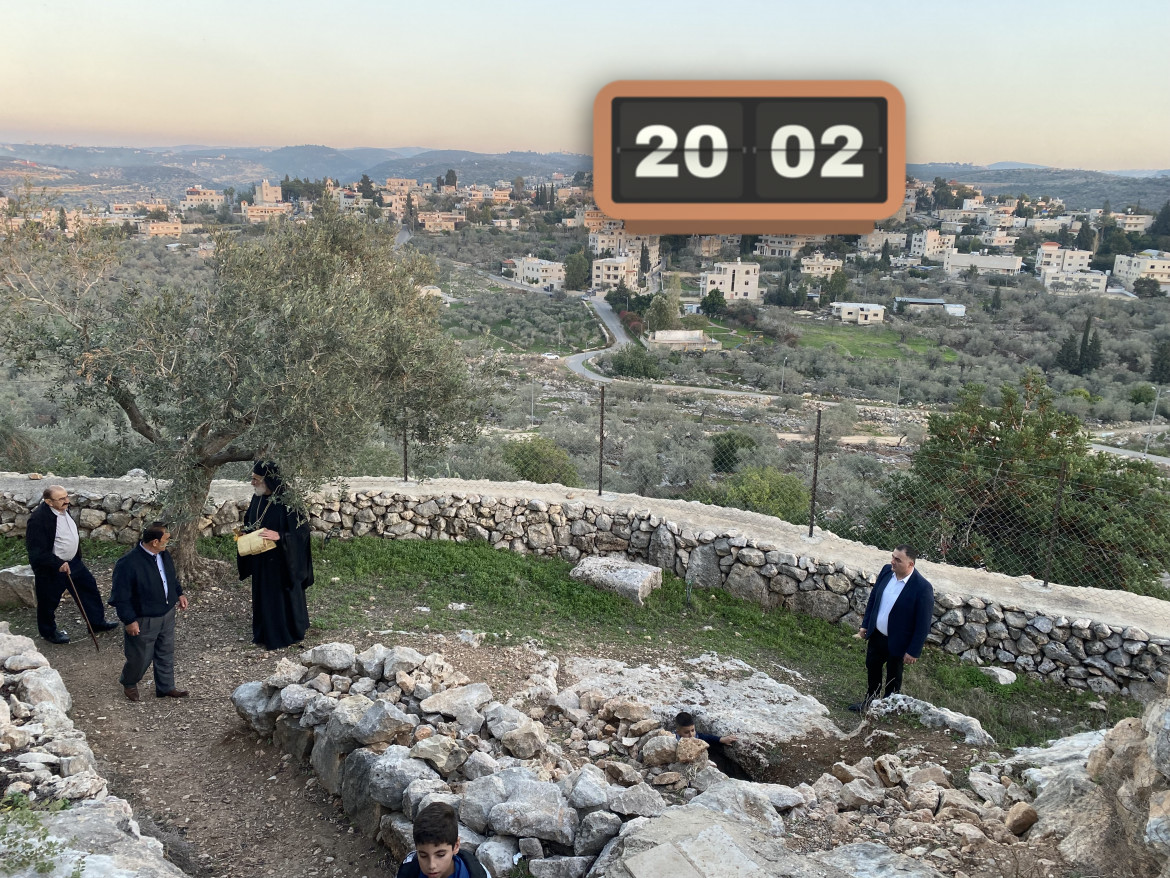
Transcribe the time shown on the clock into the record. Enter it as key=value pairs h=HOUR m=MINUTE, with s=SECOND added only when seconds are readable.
h=20 m=2
